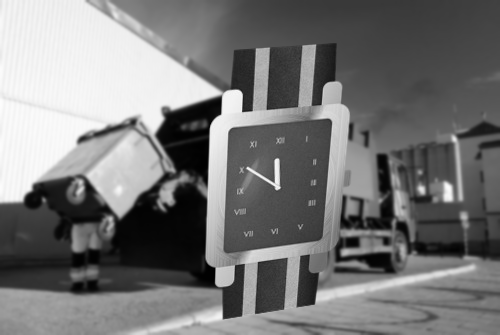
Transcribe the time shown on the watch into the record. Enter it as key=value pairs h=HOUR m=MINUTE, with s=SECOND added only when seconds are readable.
h=11 m=51
